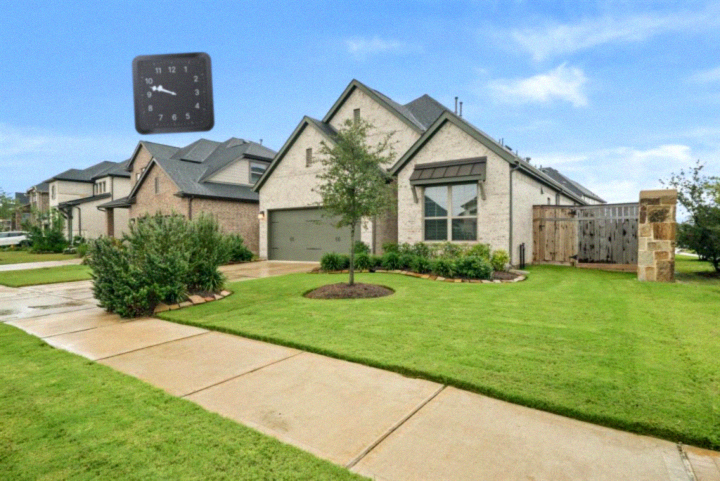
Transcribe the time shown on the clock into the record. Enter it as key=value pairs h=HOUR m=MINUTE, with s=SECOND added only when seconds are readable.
h=9 m=48
